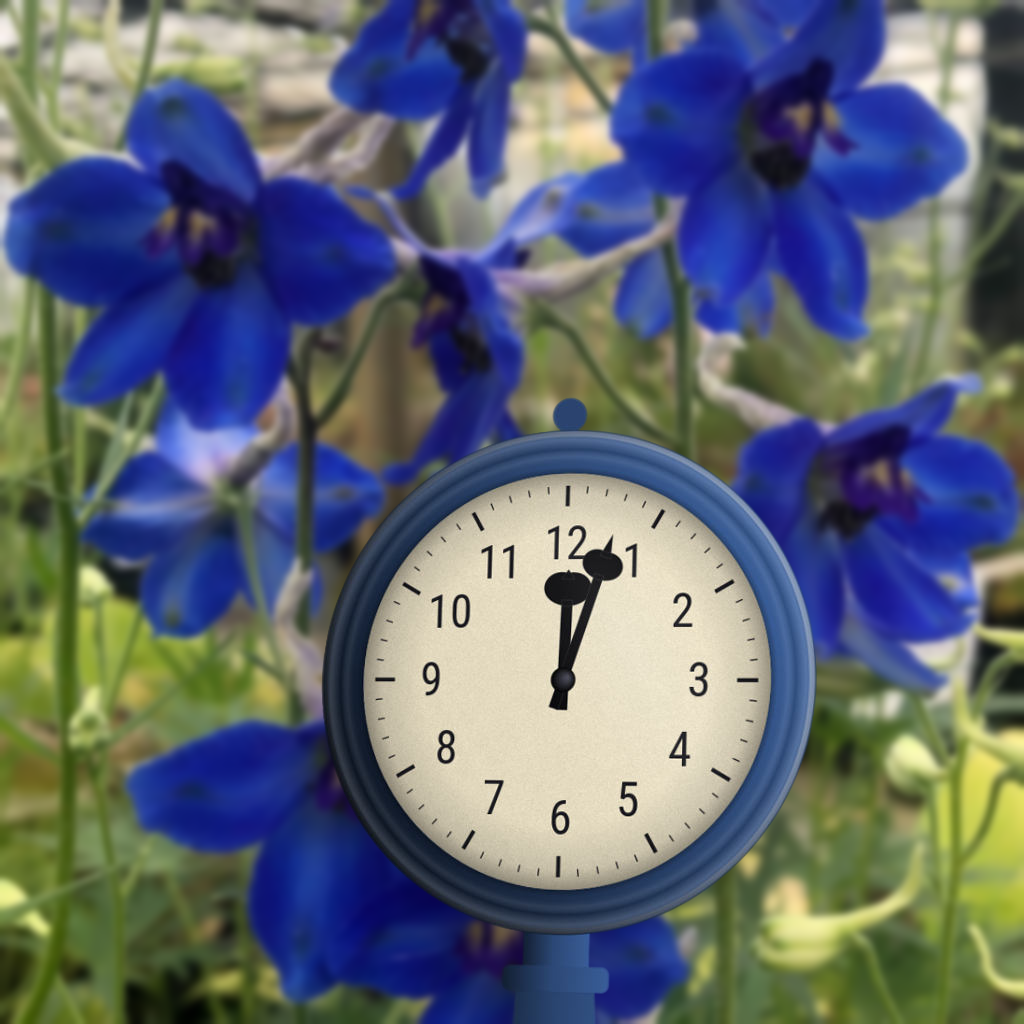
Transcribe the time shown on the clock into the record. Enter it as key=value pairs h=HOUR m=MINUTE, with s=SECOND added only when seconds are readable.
h=12 m=3
